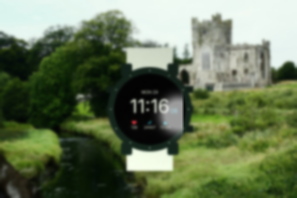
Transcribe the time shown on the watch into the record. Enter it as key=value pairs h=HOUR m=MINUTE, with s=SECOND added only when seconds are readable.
h=11 m=16
